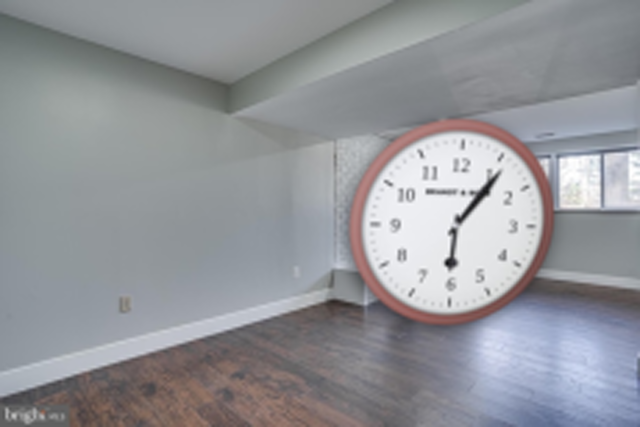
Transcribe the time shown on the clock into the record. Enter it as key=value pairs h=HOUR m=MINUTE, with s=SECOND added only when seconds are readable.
h=6 m=6
